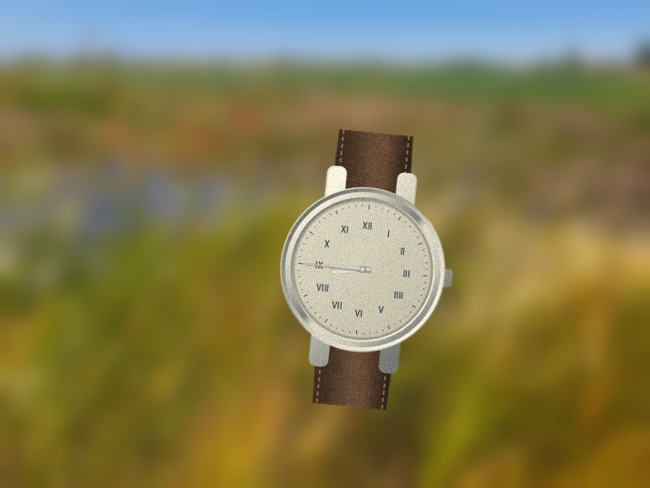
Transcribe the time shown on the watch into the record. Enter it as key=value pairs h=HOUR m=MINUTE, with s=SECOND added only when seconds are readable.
h=8 m=45
